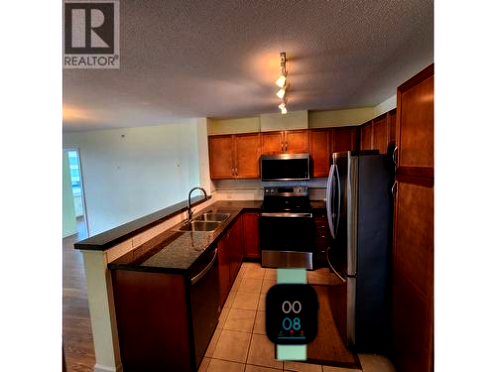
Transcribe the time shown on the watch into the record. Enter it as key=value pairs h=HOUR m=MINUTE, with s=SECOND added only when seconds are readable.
h=0 m=8
